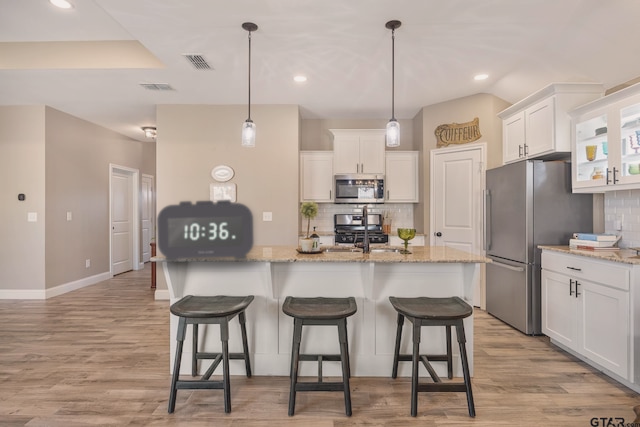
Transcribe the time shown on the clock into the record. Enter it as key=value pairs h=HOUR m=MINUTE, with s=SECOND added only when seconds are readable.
h=10 m=36
